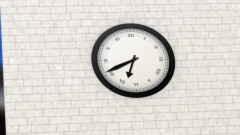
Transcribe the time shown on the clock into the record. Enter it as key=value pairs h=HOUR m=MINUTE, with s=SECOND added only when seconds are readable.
h=6 m=41
